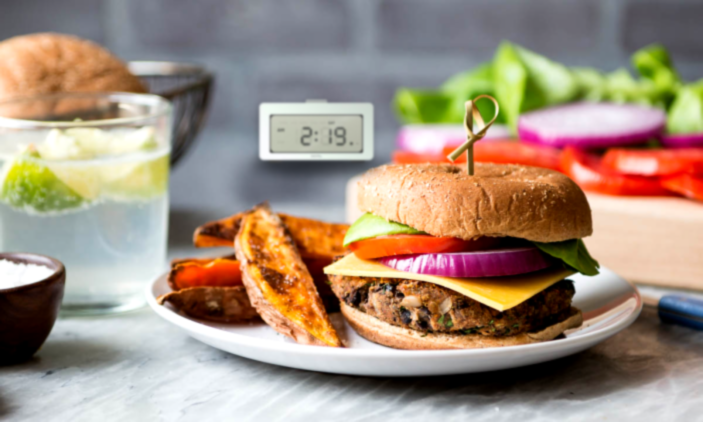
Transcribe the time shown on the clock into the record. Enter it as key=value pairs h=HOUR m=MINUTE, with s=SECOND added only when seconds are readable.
h=2 m=19
